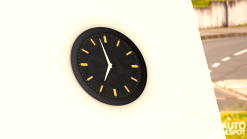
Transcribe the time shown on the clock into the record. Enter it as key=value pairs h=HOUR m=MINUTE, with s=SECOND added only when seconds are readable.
h=6 m=58
